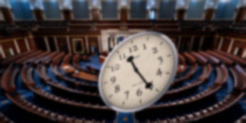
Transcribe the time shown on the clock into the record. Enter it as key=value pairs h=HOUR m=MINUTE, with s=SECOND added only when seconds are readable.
h=11 m=26
